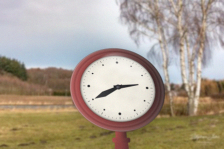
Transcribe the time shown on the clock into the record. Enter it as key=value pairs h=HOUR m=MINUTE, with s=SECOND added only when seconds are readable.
h=2 m=40
